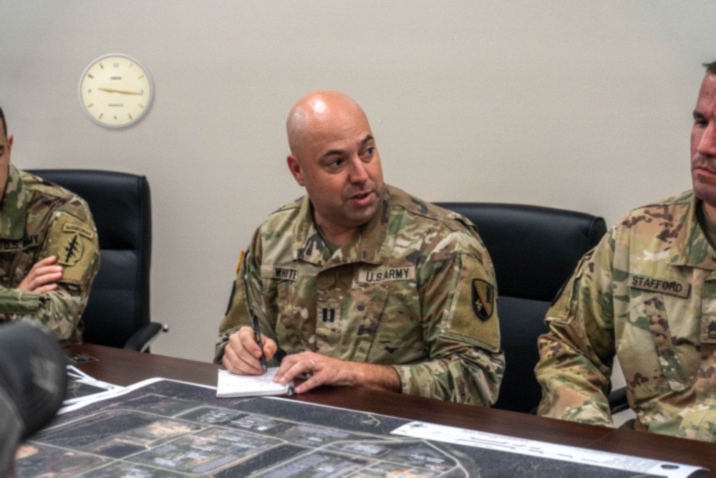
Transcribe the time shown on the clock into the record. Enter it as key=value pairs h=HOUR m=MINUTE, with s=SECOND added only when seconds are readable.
h=9 m=16
